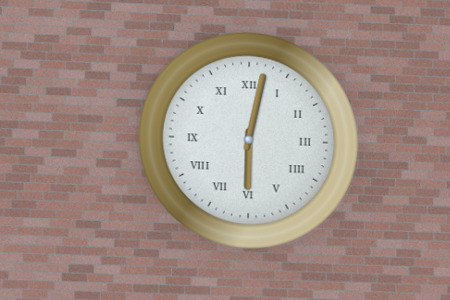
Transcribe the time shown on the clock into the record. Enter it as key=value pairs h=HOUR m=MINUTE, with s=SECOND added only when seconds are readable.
h=6 m=2
